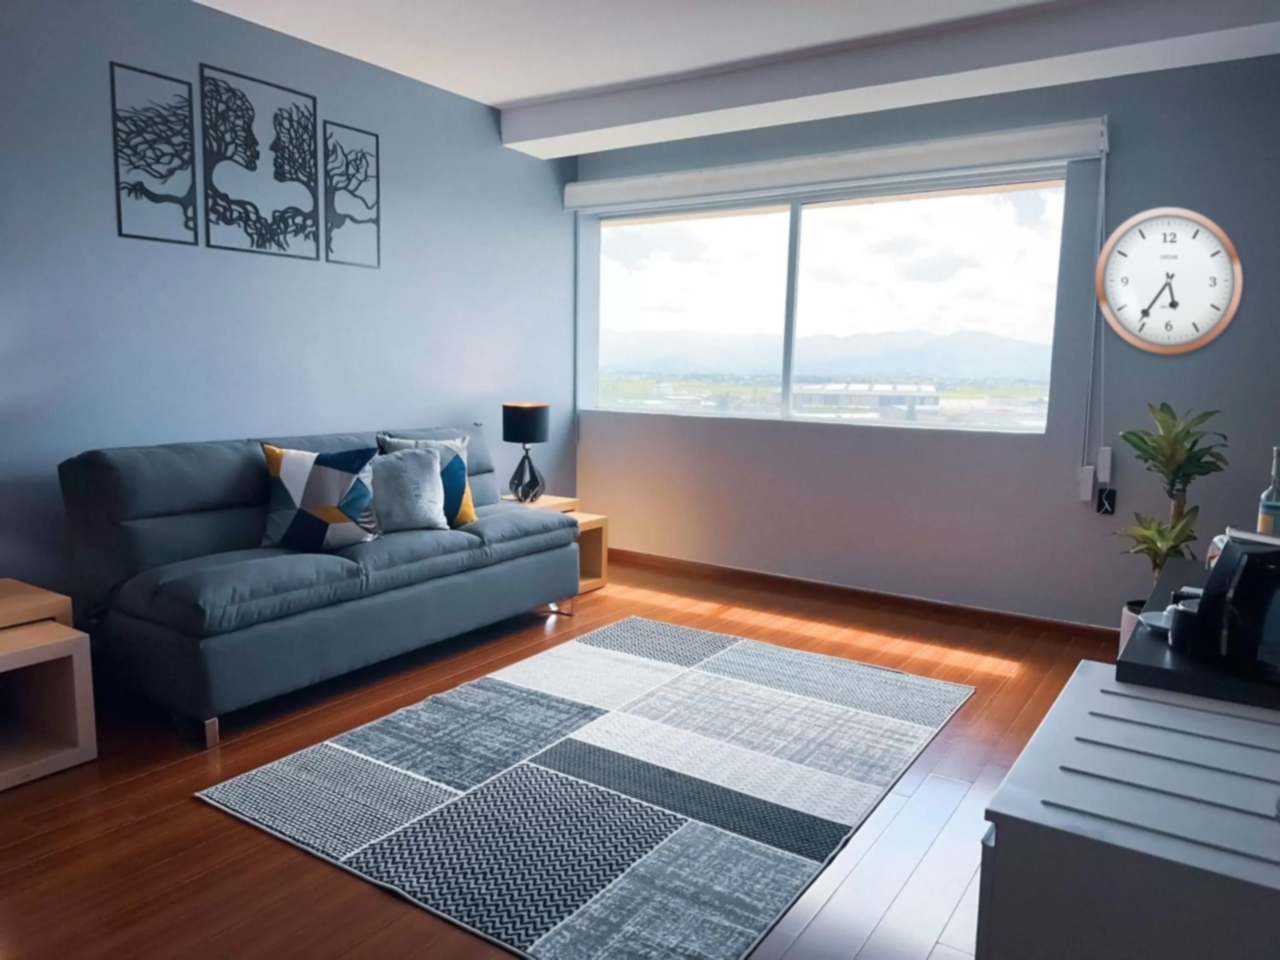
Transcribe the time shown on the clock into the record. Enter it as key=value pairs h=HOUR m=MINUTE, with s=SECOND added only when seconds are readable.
h=5 m=36
